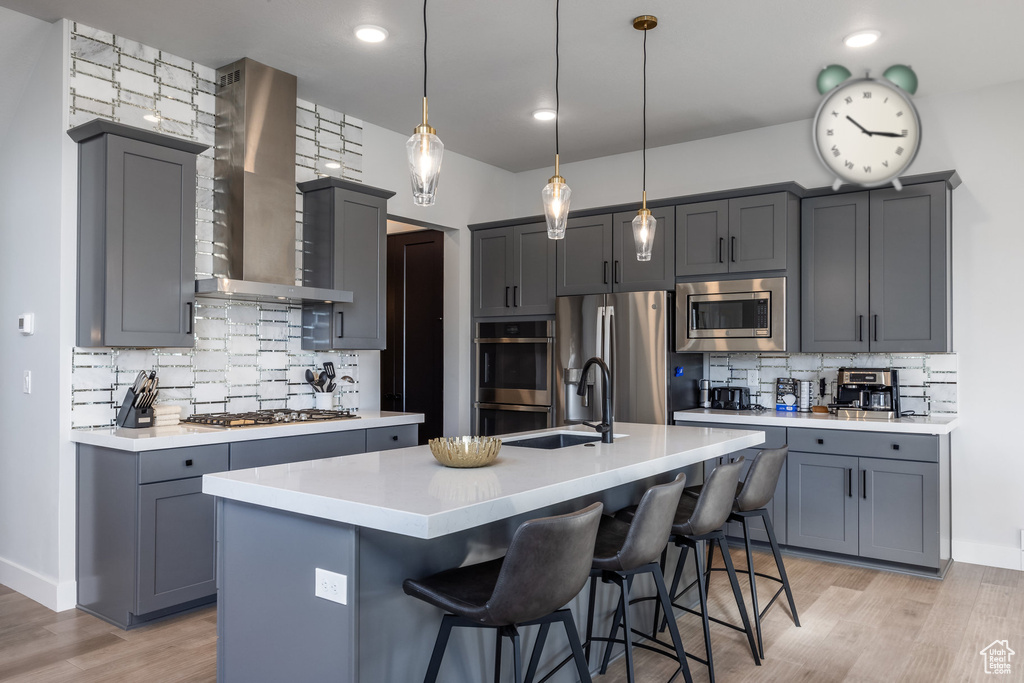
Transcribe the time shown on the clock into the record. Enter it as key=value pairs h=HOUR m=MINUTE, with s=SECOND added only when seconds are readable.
h=10 m=16
